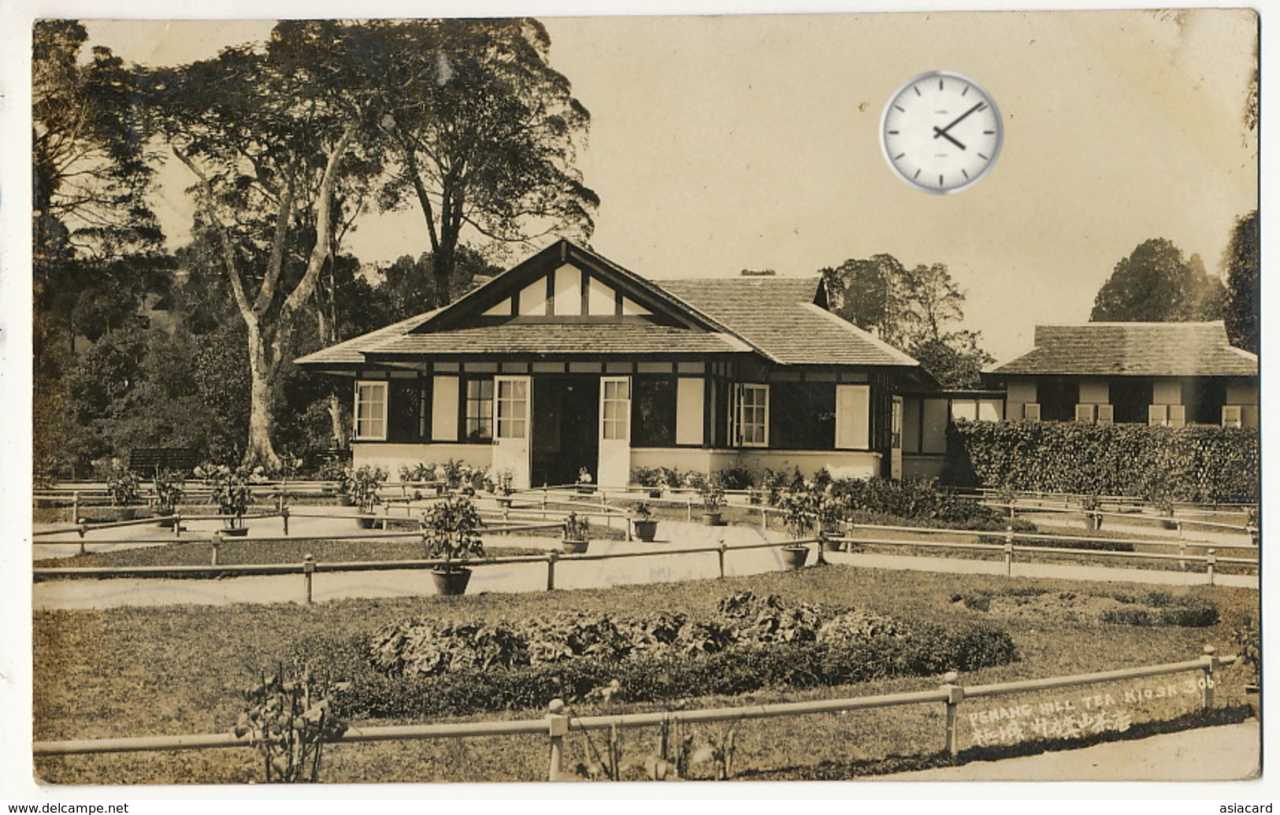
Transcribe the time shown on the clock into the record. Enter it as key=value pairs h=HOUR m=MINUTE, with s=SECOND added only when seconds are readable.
h=4 m=9
